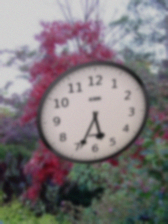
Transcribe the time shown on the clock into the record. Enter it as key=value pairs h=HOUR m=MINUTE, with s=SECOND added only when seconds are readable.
h=5 m=34
